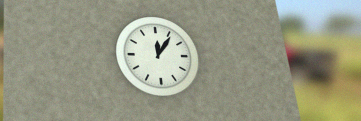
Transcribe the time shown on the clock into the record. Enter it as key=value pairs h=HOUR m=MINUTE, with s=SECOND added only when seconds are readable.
h=12 m=6
